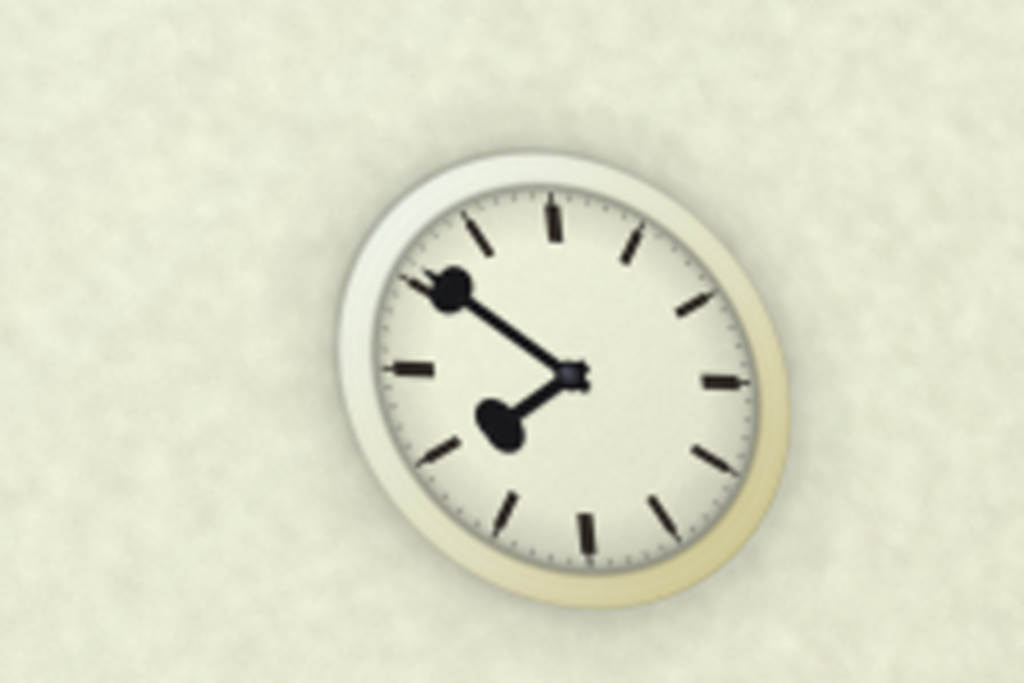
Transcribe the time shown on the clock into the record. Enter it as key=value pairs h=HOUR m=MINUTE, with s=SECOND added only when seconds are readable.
h=7 m=51
